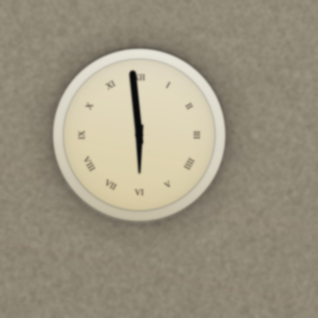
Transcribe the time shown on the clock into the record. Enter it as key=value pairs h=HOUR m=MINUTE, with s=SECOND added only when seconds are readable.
h=5 m=59
